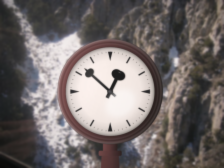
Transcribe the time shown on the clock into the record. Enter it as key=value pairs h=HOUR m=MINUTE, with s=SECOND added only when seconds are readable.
h=12 m=52
